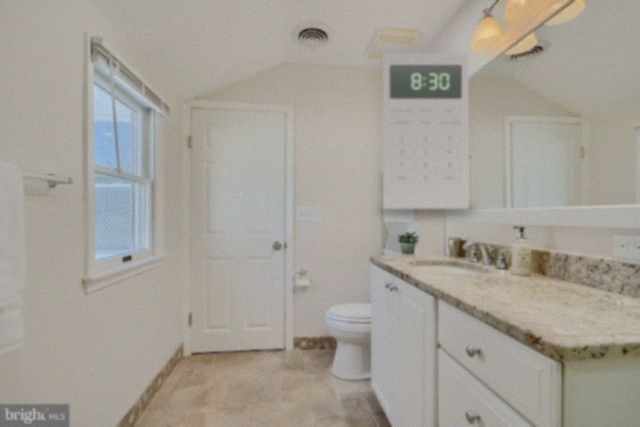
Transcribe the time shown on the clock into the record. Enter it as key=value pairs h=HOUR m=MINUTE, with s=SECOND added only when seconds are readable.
h=8 m=30
